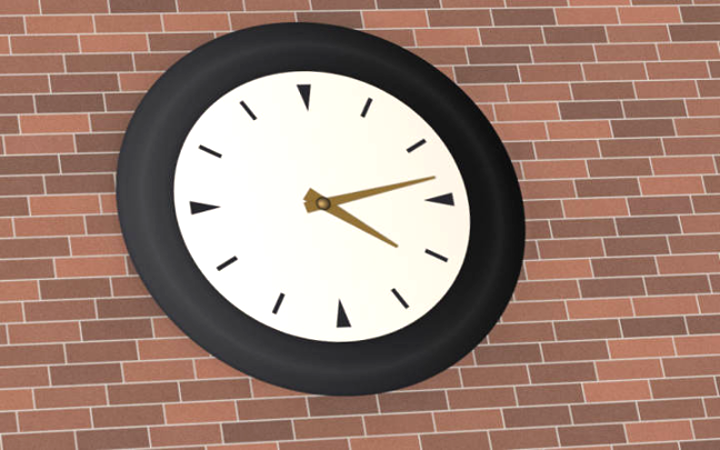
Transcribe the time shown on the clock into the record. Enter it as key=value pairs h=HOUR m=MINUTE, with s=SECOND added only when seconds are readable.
h=4 m=13
